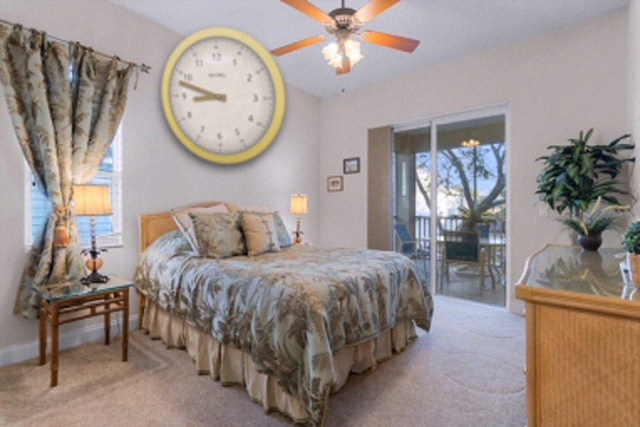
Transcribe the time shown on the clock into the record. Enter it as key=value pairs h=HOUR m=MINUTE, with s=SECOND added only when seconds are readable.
h=8 m=48
